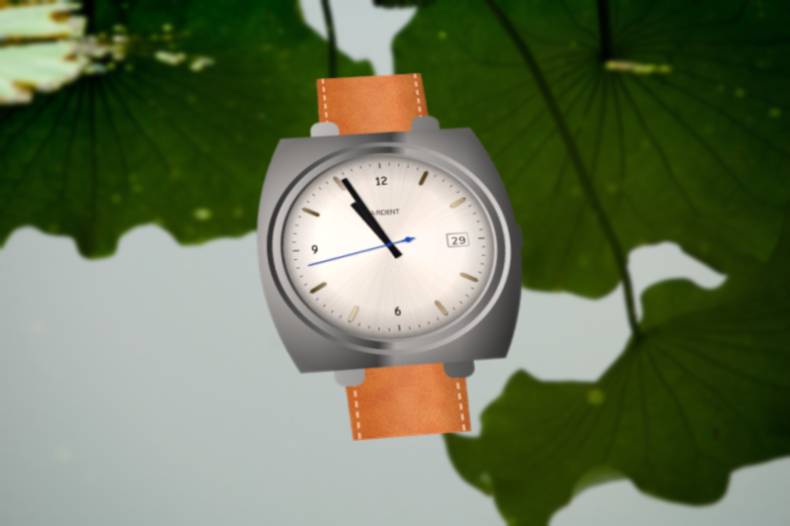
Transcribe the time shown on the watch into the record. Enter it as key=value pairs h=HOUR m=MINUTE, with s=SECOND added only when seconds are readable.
h=10 m=55 s=43
